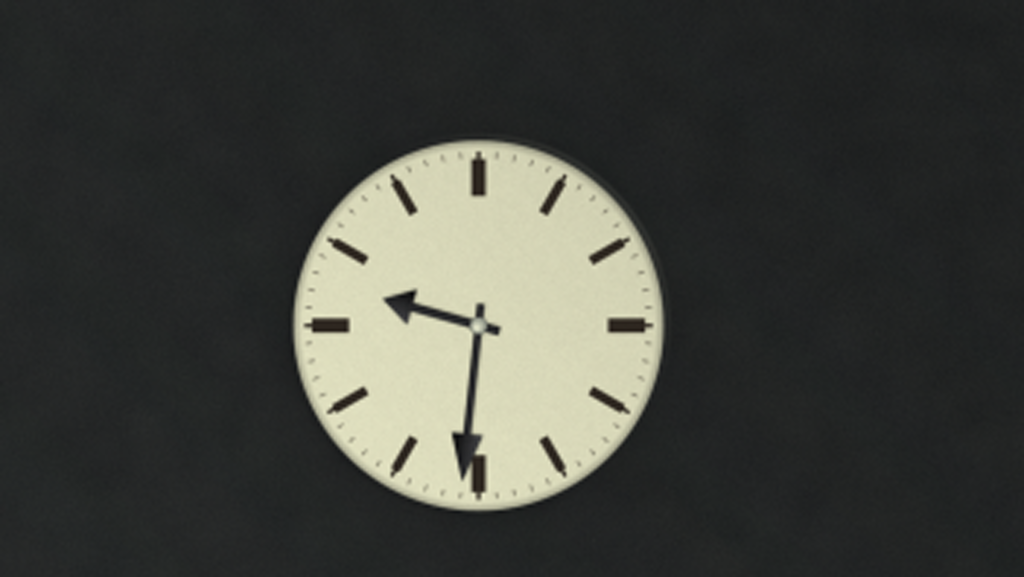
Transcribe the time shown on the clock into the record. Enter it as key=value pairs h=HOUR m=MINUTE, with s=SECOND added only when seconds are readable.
h=9 m=31
